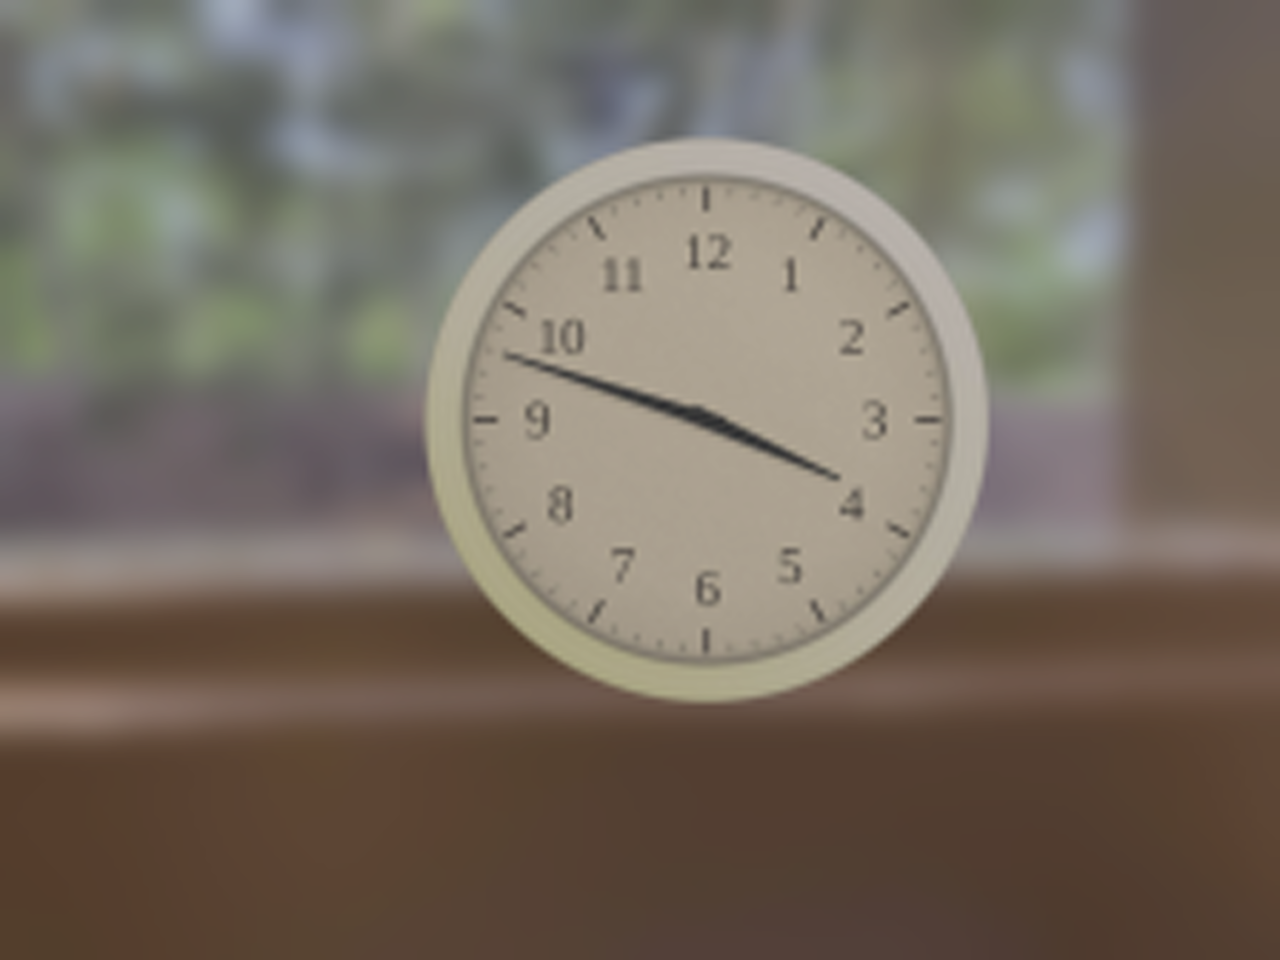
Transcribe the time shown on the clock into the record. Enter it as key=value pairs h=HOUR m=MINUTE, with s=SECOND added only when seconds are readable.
h=3 m=48
